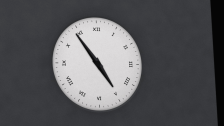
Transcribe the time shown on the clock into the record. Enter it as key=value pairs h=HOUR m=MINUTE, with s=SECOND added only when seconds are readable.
h=4 m=54
